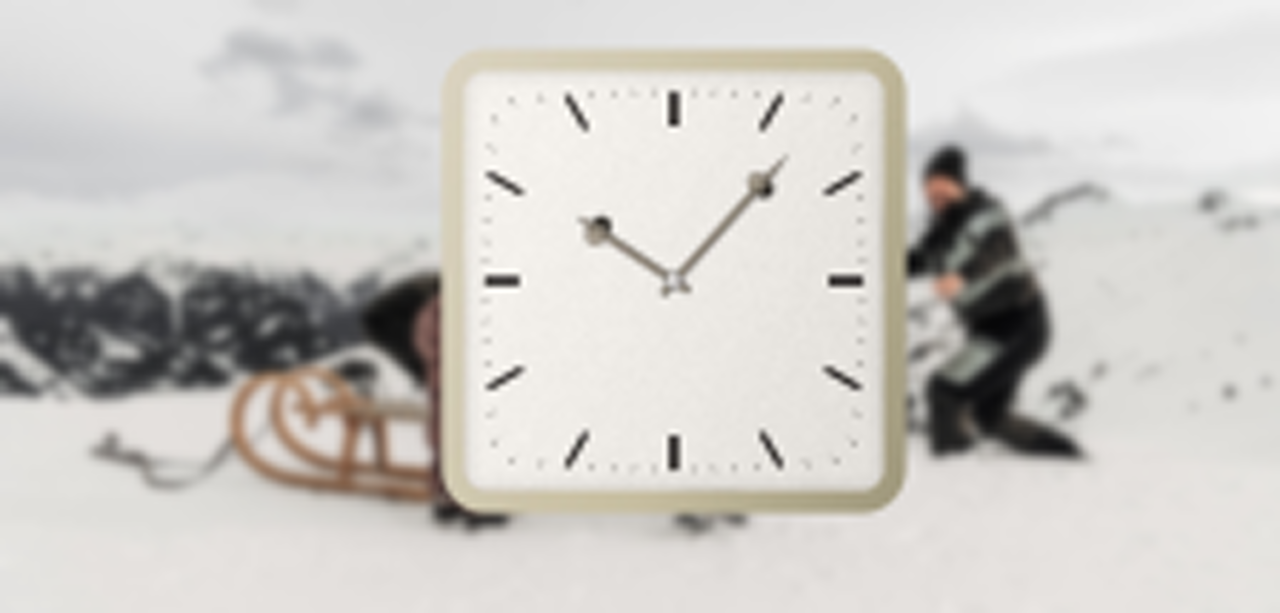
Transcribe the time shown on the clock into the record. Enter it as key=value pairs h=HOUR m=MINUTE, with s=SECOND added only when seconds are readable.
h=10 m=7
